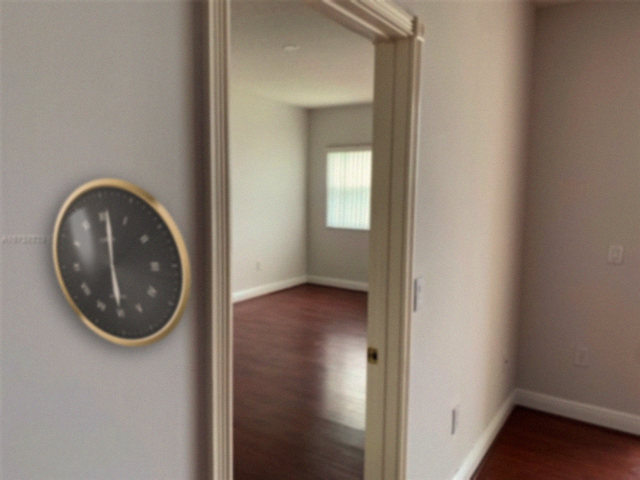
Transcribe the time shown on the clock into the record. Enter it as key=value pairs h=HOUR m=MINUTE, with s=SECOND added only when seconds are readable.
h=6 m=1
